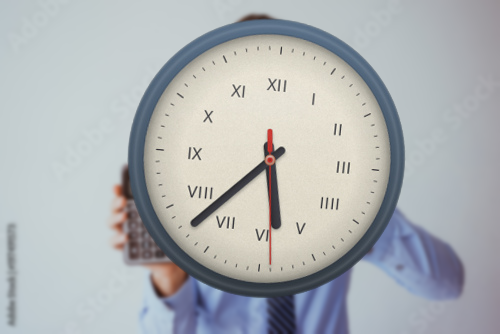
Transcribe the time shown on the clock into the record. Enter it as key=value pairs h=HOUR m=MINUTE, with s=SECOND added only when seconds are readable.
h=5 m=37 s=29
